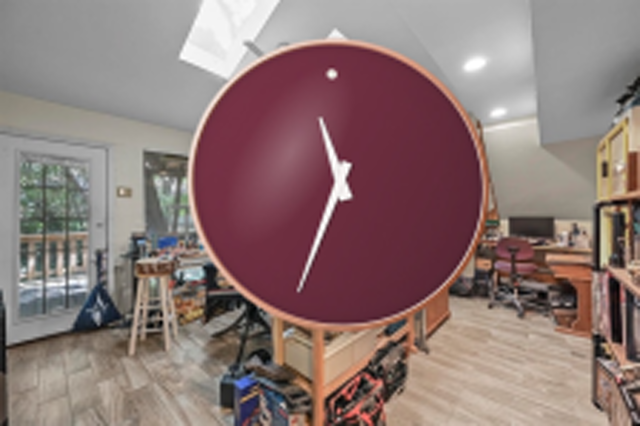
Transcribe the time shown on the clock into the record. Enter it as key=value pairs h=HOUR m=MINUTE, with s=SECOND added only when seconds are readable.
h=11 m=34
